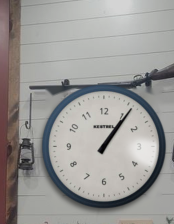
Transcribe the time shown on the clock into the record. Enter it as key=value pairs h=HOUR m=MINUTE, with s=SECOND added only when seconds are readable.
h=1 m=6
